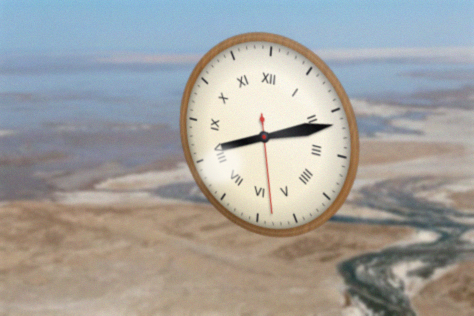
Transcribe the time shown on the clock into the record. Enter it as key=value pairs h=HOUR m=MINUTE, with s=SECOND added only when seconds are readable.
h=8 m=11 s=28
